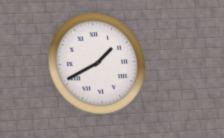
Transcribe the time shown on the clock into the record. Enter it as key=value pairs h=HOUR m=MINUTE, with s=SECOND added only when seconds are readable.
h=1 m=41
